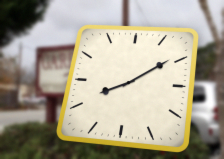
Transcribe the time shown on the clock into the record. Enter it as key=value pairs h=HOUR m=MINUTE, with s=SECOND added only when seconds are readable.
h=8 m=9
